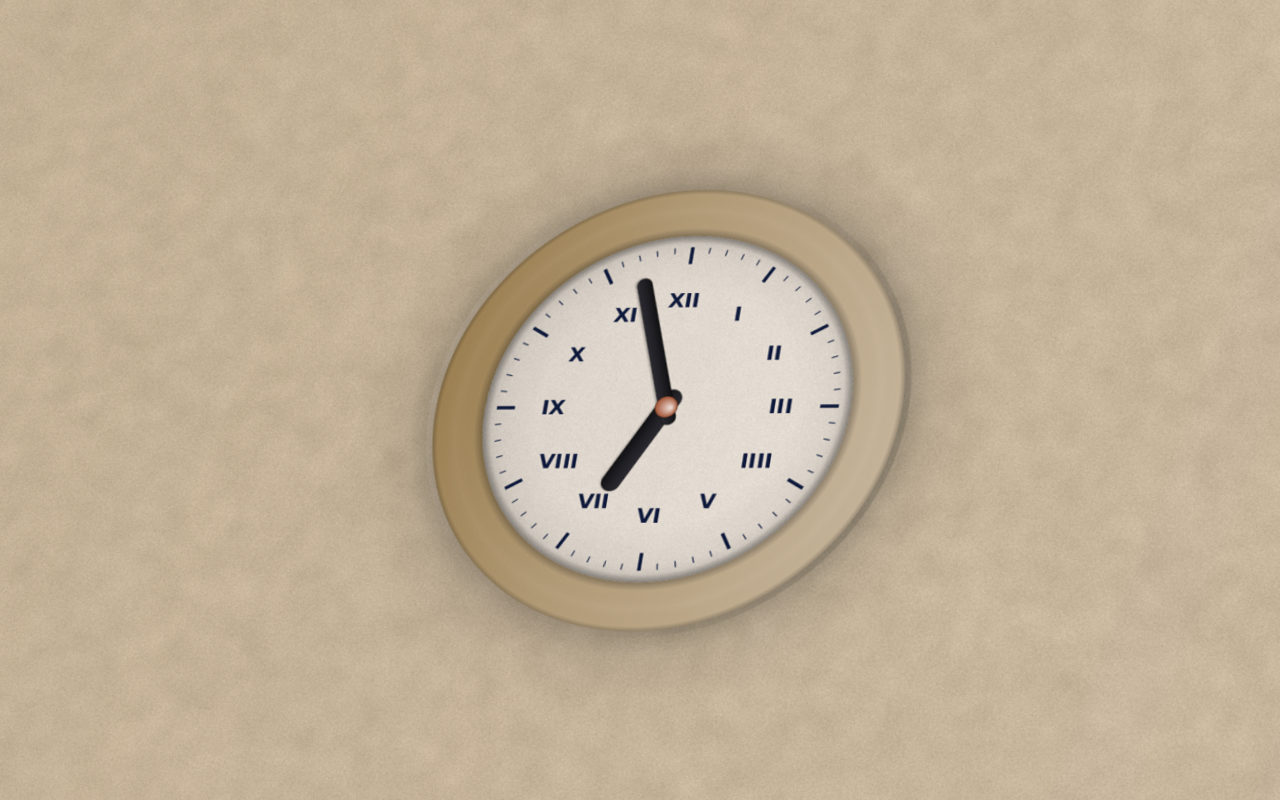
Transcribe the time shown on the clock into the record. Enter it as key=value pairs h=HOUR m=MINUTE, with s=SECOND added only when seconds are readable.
h=6 m=57
